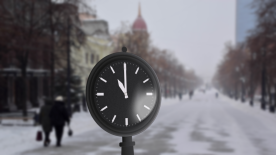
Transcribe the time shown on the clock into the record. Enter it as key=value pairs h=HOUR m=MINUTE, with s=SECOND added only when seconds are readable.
h=11 m=0
